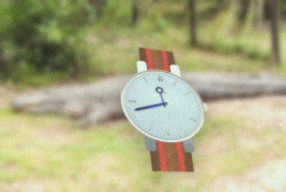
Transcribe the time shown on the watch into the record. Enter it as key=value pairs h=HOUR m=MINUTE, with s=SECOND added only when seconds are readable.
h=11 m=42
